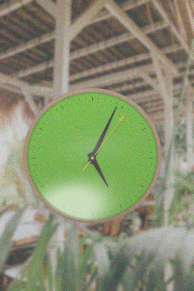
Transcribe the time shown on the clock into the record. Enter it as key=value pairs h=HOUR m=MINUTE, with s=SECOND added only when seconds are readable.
h=5 m=4 s=6
